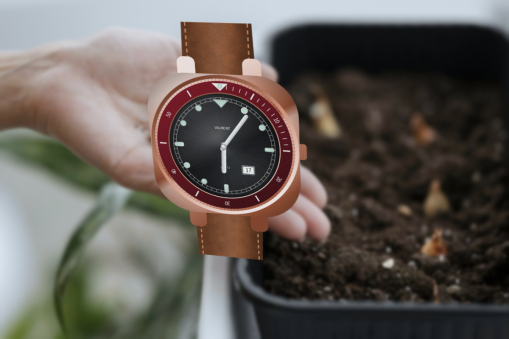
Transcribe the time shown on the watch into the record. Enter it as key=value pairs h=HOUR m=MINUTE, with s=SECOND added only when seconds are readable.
h=6 m=6
